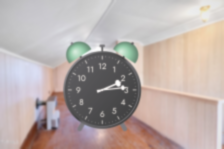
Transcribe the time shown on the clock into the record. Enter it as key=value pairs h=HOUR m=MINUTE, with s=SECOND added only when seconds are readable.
h=2 m=14
